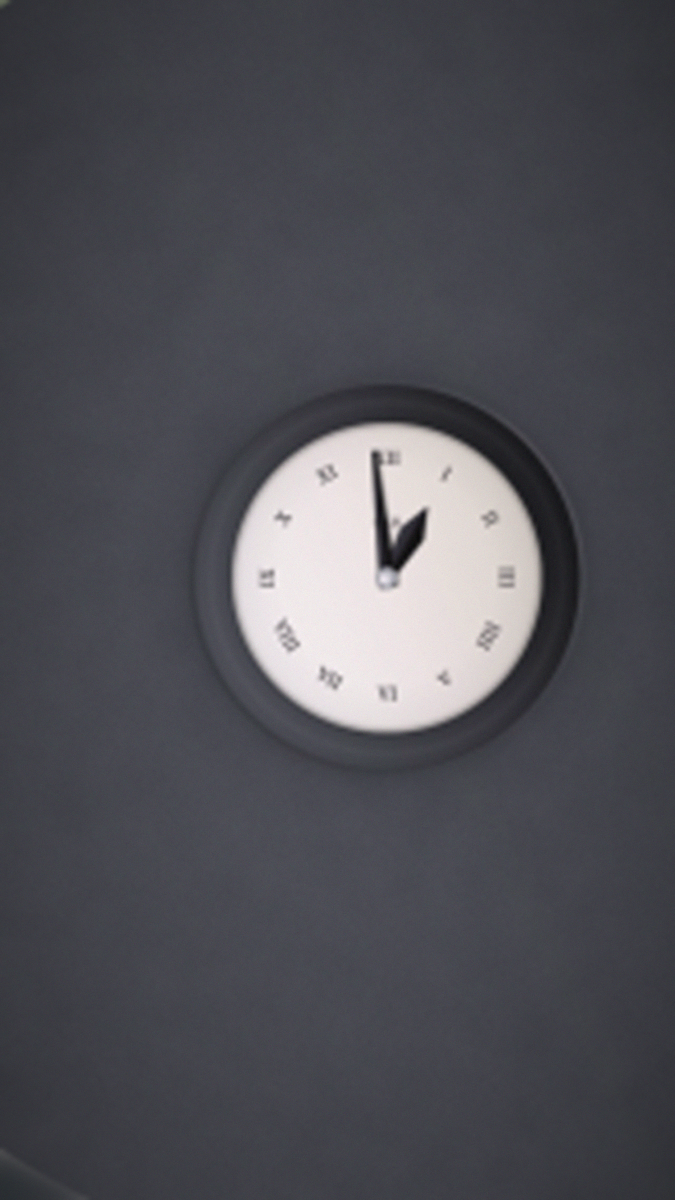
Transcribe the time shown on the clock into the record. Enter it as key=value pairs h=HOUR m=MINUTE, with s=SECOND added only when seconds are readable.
h=12 m=59
